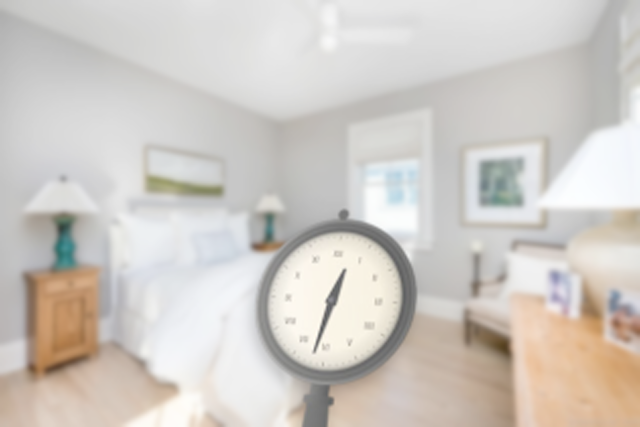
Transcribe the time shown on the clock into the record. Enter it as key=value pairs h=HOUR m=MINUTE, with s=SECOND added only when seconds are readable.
h=12 m=32
